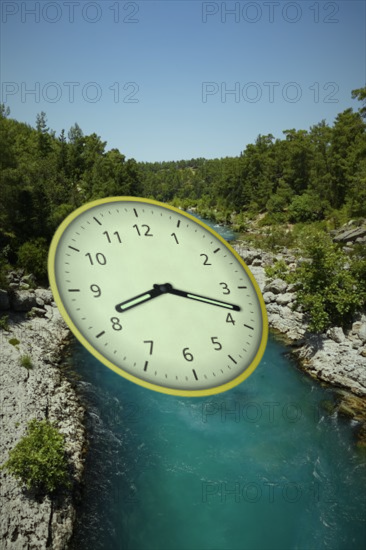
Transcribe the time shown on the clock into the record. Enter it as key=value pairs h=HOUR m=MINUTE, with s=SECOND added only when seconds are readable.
h=8 m=18
